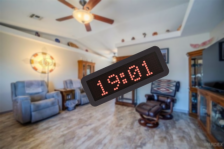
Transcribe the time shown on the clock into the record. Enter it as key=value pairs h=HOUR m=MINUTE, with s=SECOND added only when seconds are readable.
h=19 m=1
